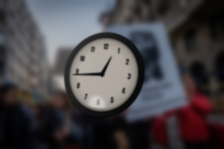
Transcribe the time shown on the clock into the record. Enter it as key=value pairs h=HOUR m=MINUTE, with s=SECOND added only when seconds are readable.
h=12 m=44
